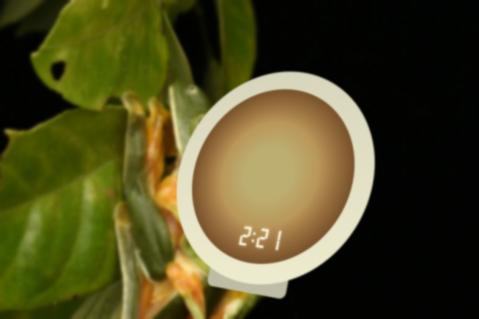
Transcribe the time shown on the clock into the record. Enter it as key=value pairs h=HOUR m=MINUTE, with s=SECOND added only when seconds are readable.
h=2 m=21
